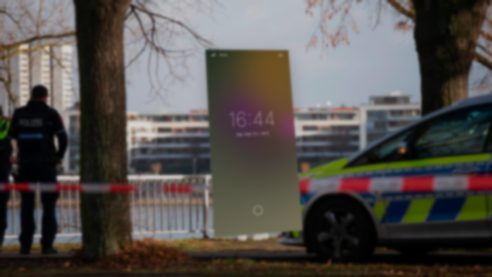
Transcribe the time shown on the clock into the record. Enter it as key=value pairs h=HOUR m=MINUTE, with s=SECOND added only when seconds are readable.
h=16 m=44
